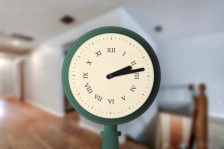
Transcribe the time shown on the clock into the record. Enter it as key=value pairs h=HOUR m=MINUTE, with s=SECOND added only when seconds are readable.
h=2 m=13
